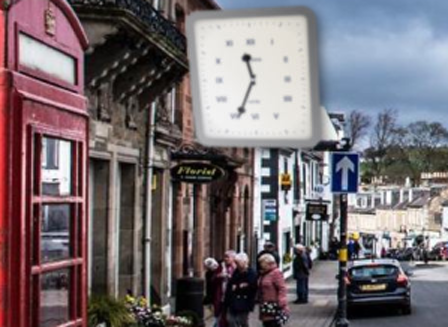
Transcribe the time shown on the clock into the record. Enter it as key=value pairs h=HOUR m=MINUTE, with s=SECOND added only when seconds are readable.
h=11 m=34
